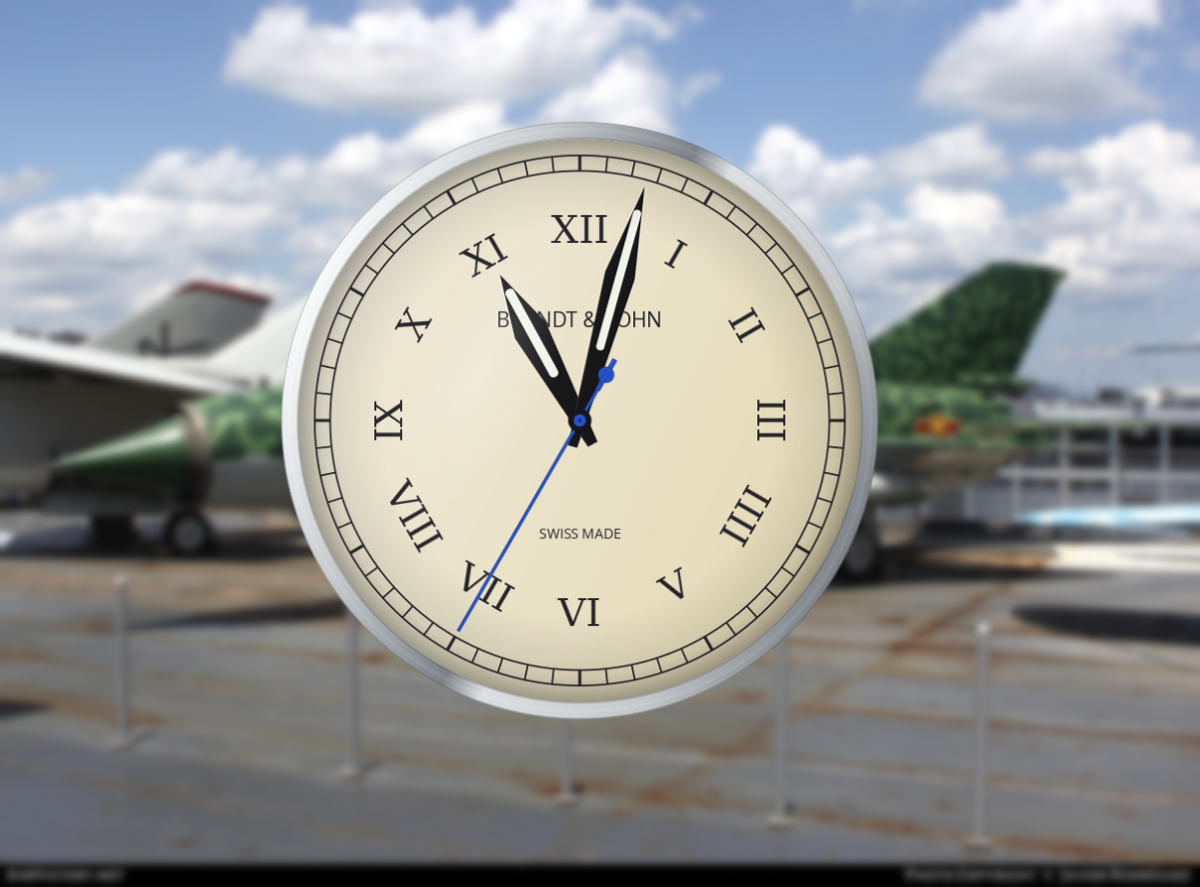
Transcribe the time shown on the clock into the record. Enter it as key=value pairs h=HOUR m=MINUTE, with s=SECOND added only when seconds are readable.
h=11 m=2 s=35
